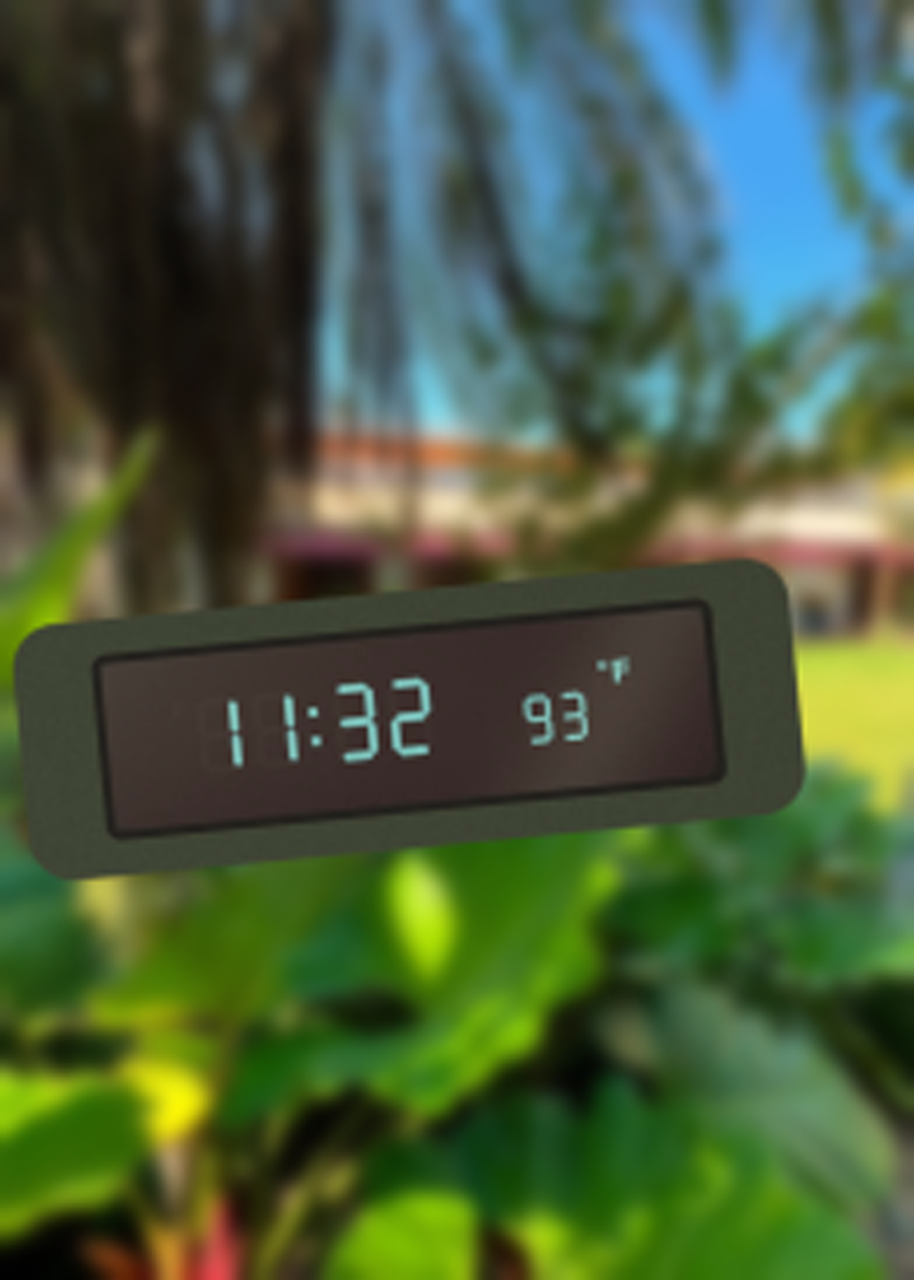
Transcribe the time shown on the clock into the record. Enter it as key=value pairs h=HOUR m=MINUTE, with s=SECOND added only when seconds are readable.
h=11 m=32
